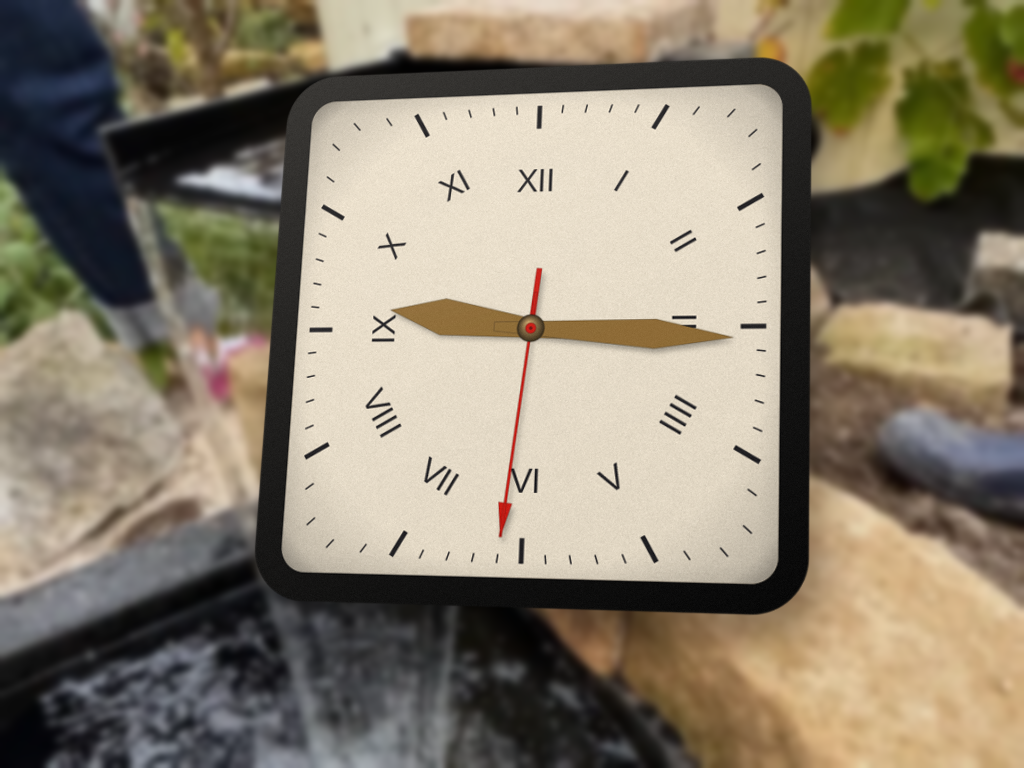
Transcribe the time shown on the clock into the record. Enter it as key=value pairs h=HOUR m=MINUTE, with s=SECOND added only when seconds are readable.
h=9 m=15 s=31
